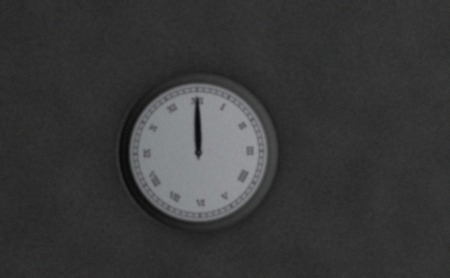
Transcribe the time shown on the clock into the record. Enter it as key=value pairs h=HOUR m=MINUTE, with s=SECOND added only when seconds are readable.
h=12 m=0
